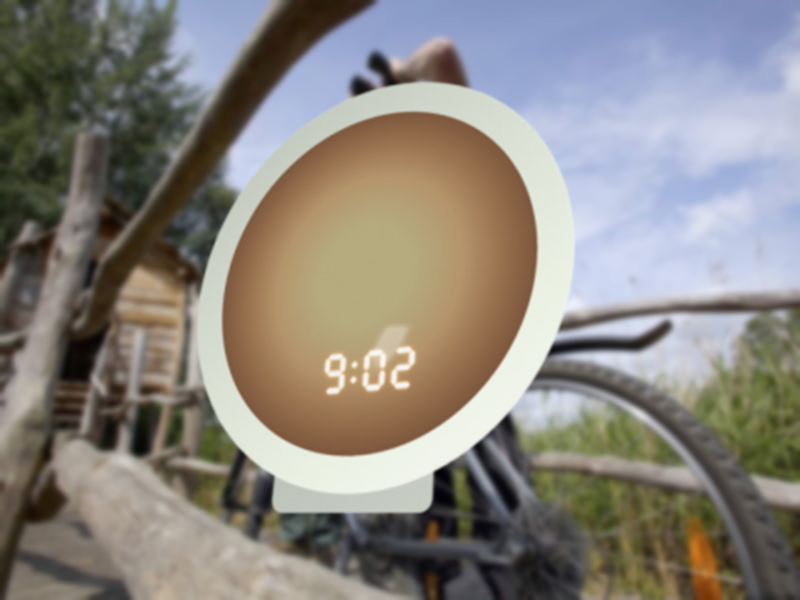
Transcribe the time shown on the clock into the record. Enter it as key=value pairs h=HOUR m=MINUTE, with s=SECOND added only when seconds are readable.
h=9 m=2
